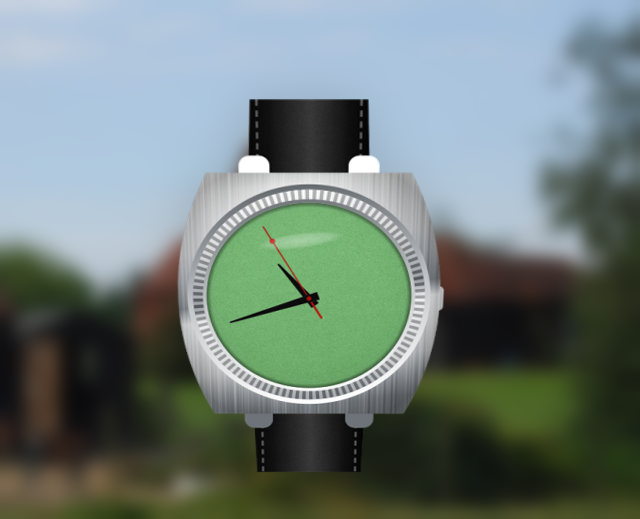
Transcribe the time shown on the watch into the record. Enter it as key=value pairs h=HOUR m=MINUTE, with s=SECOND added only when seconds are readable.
h=10 m=41 s=55
